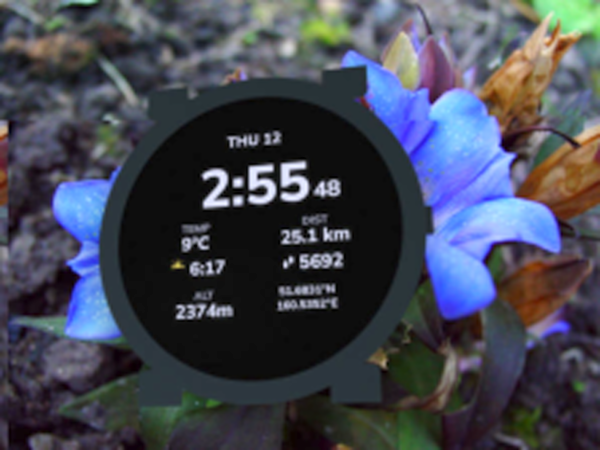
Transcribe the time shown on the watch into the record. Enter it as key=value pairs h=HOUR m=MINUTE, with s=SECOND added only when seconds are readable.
h=2 m=55 s=48
